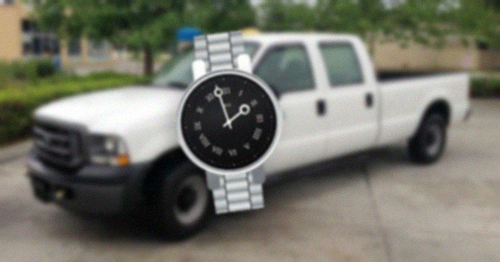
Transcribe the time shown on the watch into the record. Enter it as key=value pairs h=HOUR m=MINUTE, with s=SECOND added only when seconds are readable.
h=1 m=58
